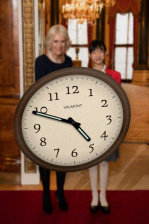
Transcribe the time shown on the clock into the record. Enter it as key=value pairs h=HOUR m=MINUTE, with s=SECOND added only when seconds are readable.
h=4 m=49
